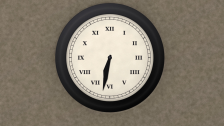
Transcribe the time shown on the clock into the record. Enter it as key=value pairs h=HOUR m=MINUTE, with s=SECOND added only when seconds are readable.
h=6 m=32
